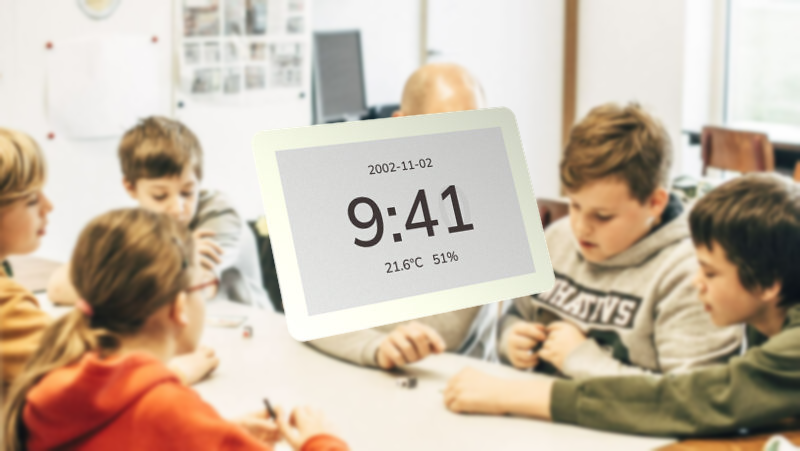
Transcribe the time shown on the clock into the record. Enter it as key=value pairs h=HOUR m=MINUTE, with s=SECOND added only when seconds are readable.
h=9 m=41
